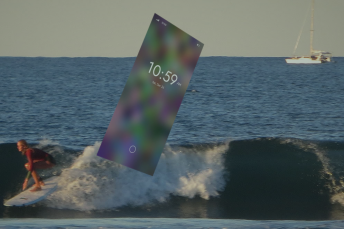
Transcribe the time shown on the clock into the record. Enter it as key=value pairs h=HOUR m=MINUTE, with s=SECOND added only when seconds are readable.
h=10 m=59
